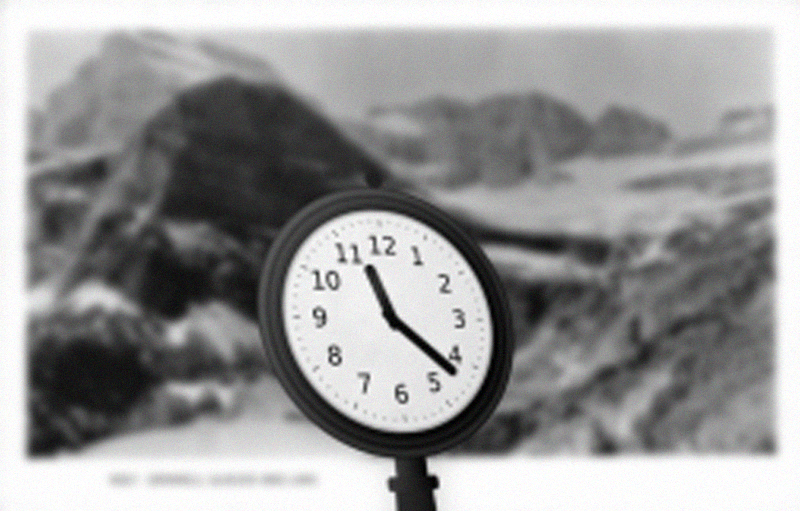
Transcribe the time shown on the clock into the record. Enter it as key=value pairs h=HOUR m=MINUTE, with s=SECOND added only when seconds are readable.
h=11 m=22
